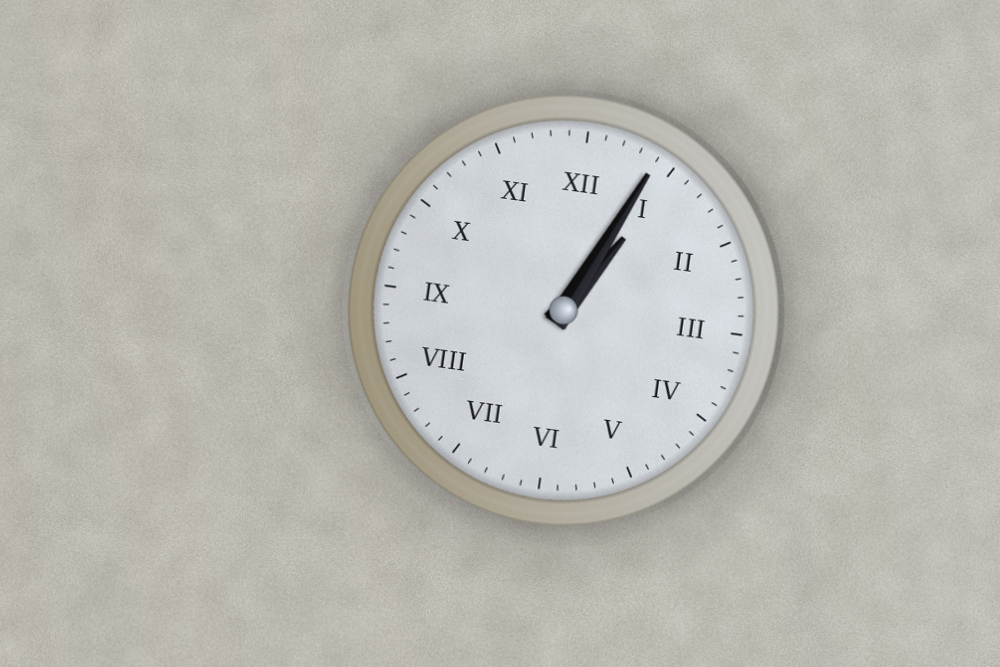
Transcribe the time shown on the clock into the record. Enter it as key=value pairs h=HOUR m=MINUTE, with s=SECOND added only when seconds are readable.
h=1 m=4
